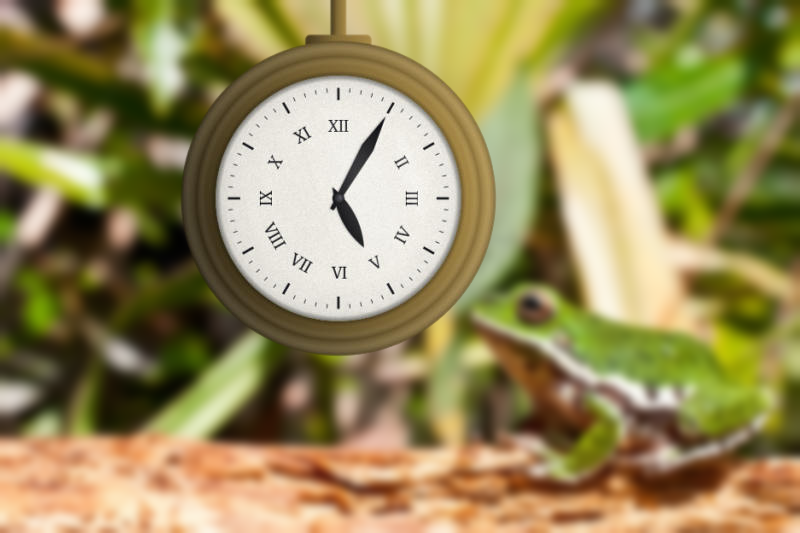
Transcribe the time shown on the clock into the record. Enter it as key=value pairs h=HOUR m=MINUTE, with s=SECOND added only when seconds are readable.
h=5 m=5
